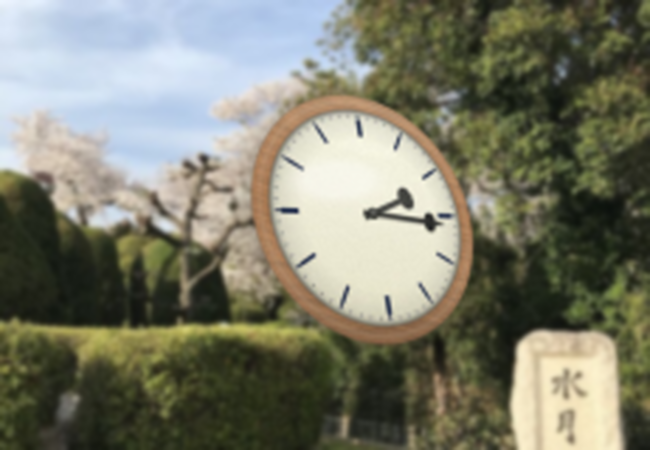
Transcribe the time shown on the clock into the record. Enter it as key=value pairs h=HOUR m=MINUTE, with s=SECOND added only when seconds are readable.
h=2 m=16
